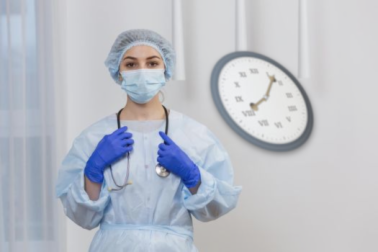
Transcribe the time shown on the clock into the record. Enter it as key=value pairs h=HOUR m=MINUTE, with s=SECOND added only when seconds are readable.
h=8 m=7
